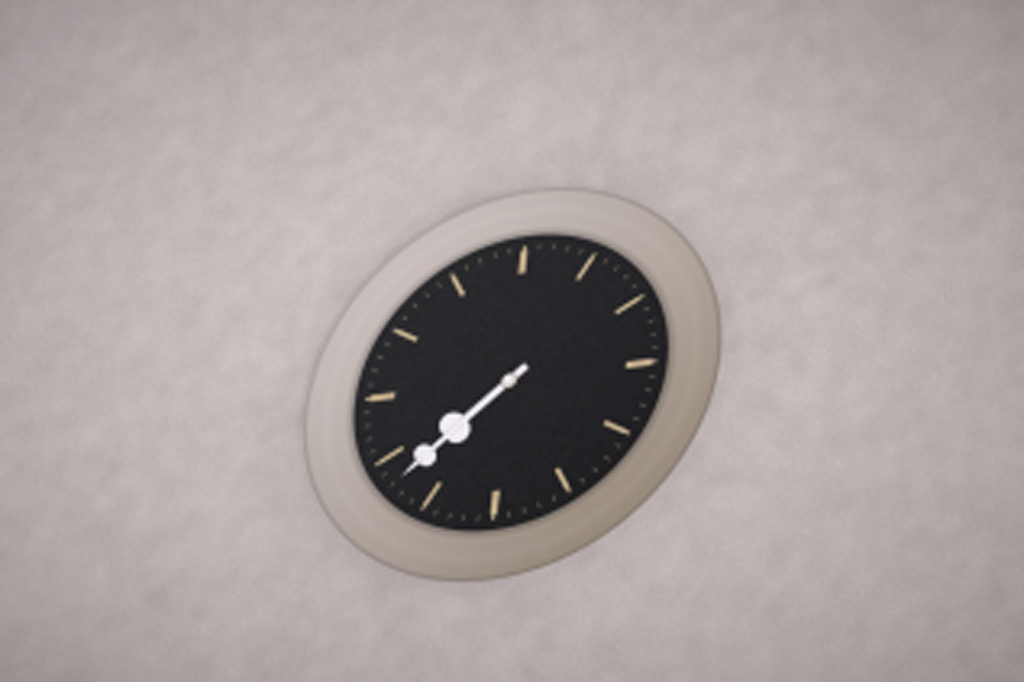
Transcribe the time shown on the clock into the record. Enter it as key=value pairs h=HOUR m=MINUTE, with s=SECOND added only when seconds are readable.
h=7 m=38
